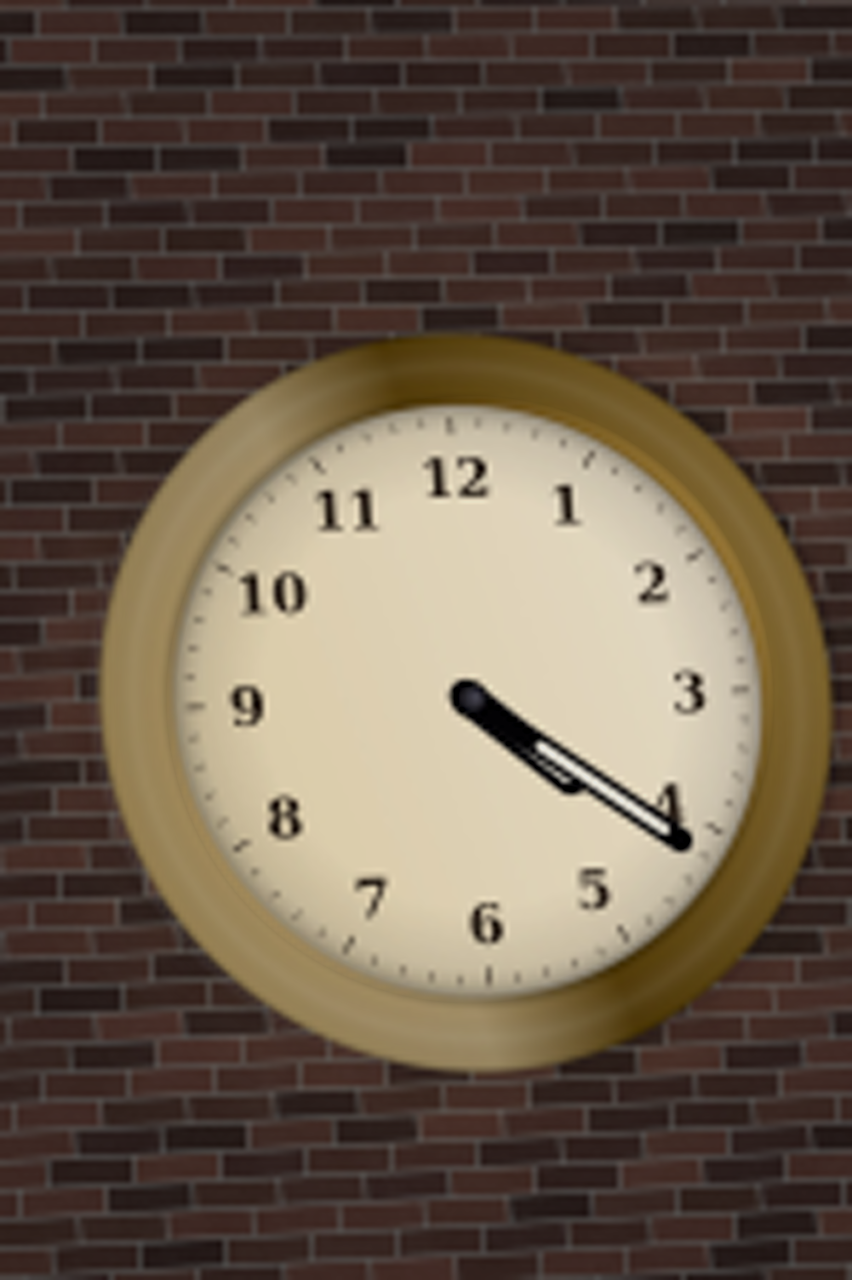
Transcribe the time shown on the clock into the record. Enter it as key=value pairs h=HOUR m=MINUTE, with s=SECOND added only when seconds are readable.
h=4 m=21
